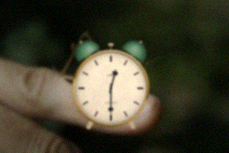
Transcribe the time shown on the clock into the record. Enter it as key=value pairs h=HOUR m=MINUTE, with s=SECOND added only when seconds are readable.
h=12 m=30
